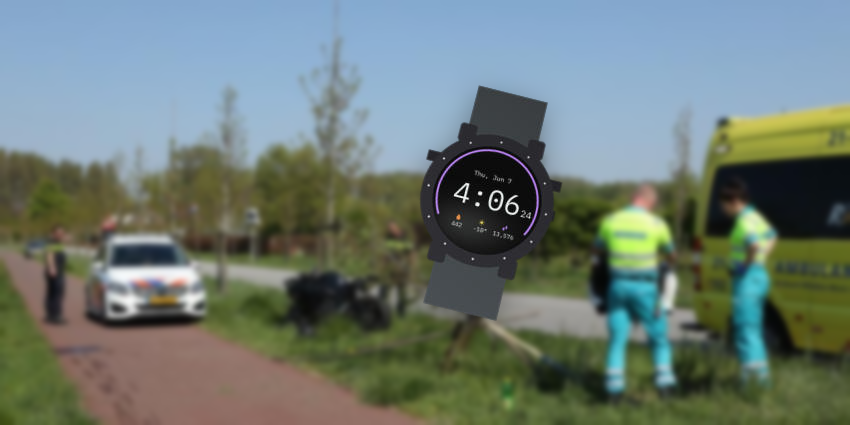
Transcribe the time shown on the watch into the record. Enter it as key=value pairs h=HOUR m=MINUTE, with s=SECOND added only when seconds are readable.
h=4 m=6 s=24
